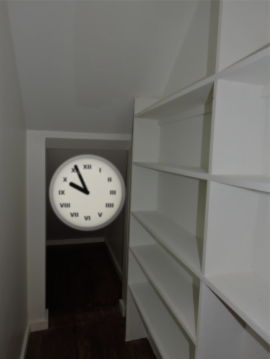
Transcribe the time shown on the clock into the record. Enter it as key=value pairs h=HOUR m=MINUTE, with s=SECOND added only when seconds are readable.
h=9 m=56
